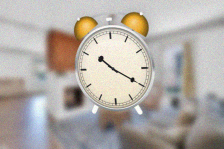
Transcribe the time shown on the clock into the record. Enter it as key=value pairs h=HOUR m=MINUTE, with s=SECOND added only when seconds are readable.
h=10 m=20
